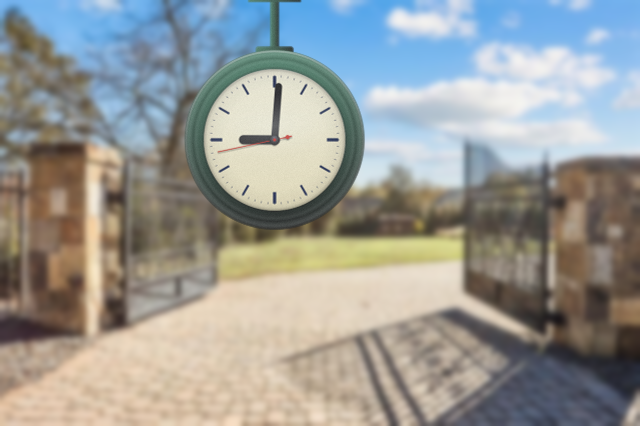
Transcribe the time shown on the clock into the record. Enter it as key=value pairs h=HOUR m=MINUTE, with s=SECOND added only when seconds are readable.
h=9 m=0 s=43
